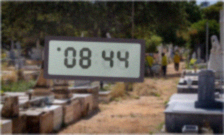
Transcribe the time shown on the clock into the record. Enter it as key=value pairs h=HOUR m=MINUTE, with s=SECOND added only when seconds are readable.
h=8 m=44
